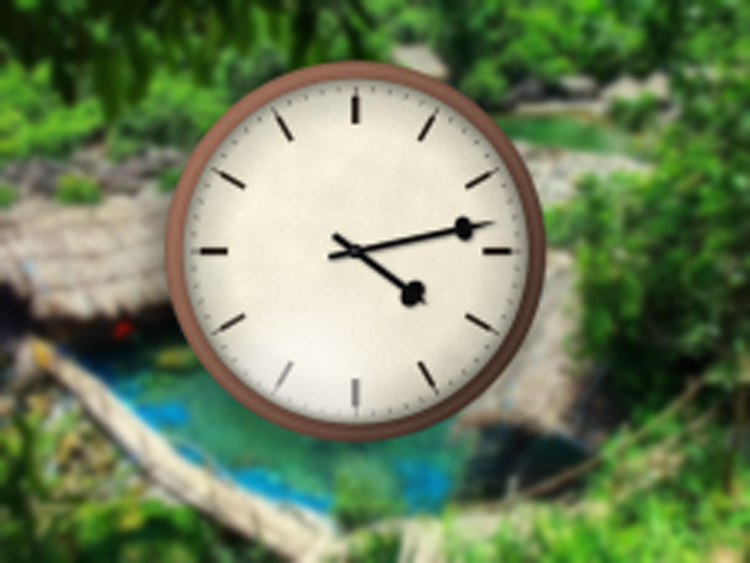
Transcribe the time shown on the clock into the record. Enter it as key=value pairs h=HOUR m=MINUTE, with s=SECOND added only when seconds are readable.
h=4 m=13
